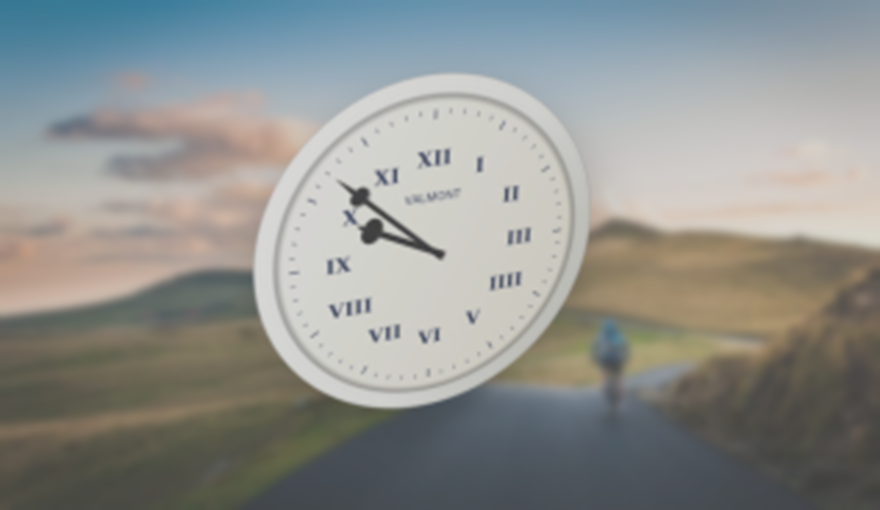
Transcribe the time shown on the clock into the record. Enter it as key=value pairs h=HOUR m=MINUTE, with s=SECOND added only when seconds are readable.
h=9 m=52
